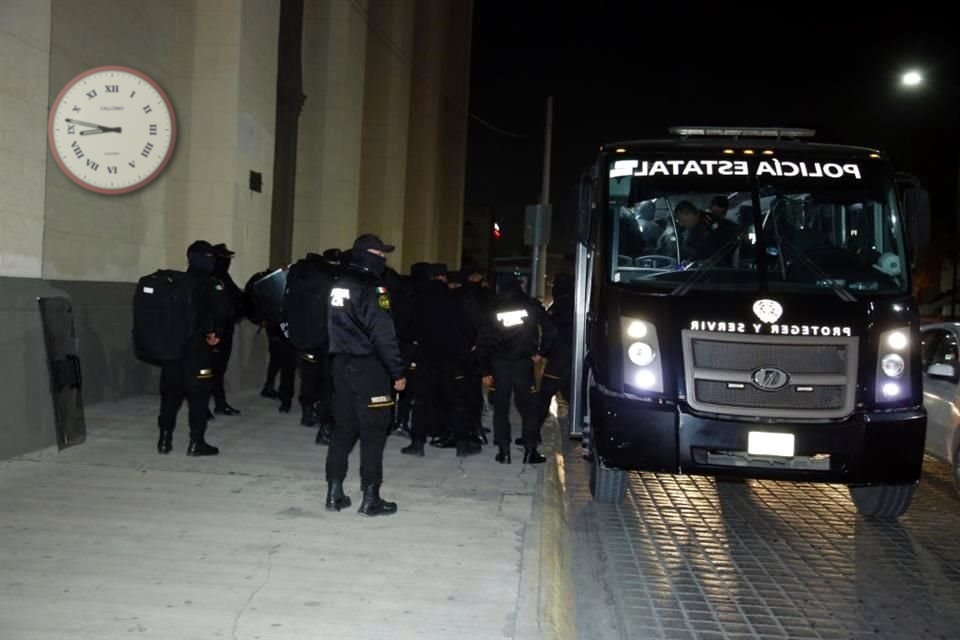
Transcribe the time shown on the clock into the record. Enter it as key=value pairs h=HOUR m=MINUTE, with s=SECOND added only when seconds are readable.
h=8 m=47
